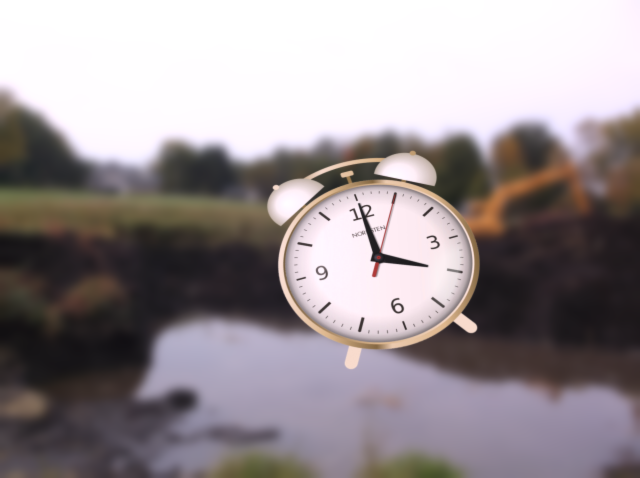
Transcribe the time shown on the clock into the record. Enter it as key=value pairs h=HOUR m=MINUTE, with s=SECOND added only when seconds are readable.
h=4 m=0 s=5
